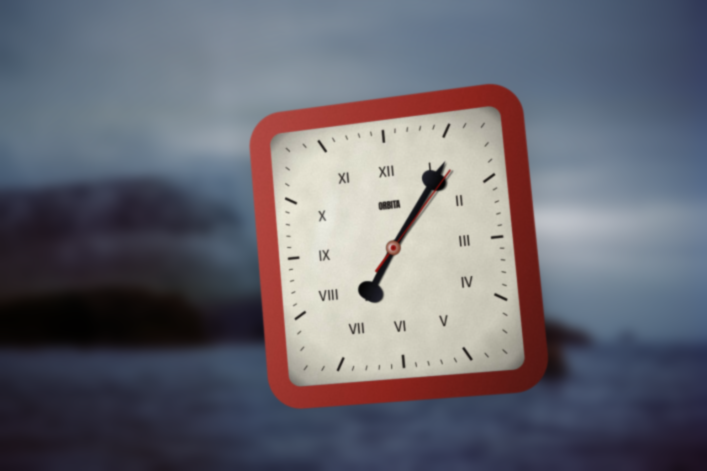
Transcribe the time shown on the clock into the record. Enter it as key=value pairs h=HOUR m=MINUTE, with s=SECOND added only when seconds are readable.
h=7 m=6 s=7
